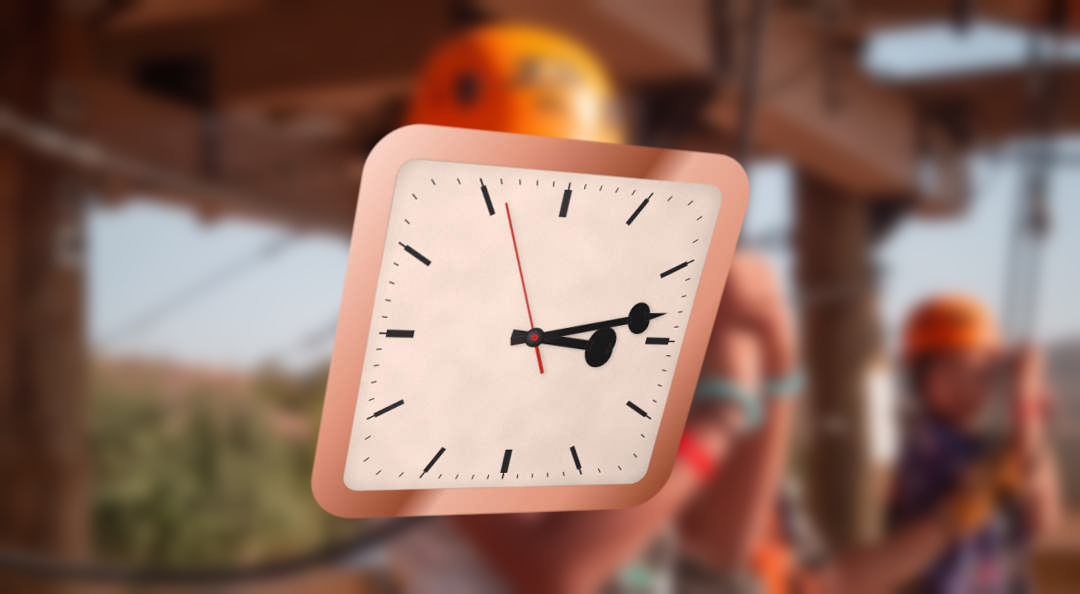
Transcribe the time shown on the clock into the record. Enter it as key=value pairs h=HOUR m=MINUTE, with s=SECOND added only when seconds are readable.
h=3 m=12 s=56
